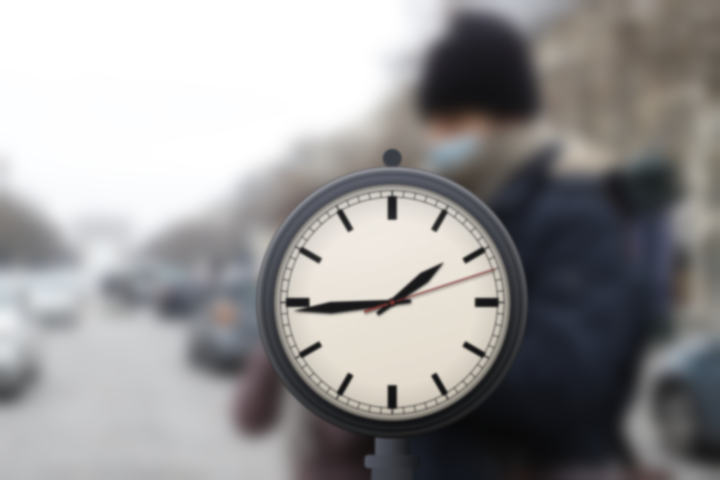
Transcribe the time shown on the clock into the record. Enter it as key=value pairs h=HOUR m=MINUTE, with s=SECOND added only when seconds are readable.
h=1 m=44 s=12
